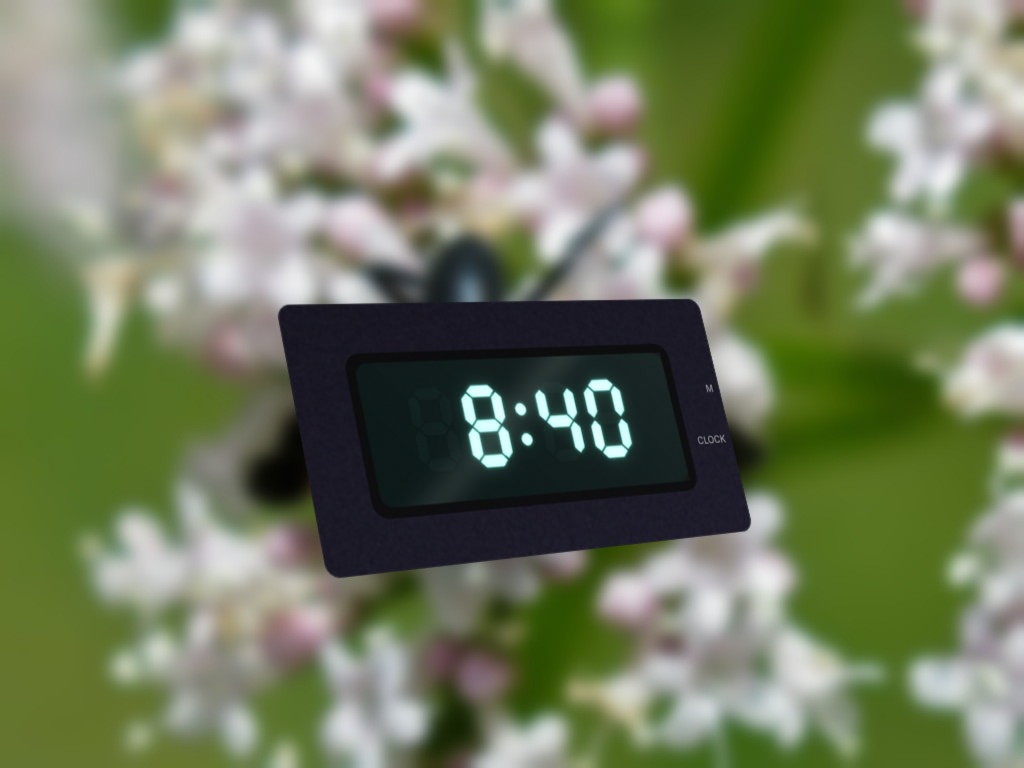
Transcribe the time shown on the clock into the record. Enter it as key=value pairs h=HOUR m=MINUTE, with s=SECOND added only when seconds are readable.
h=8 m=40
